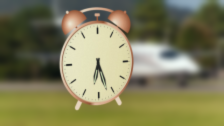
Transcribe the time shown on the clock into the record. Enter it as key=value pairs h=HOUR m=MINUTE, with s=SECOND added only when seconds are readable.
h=6 m=27
